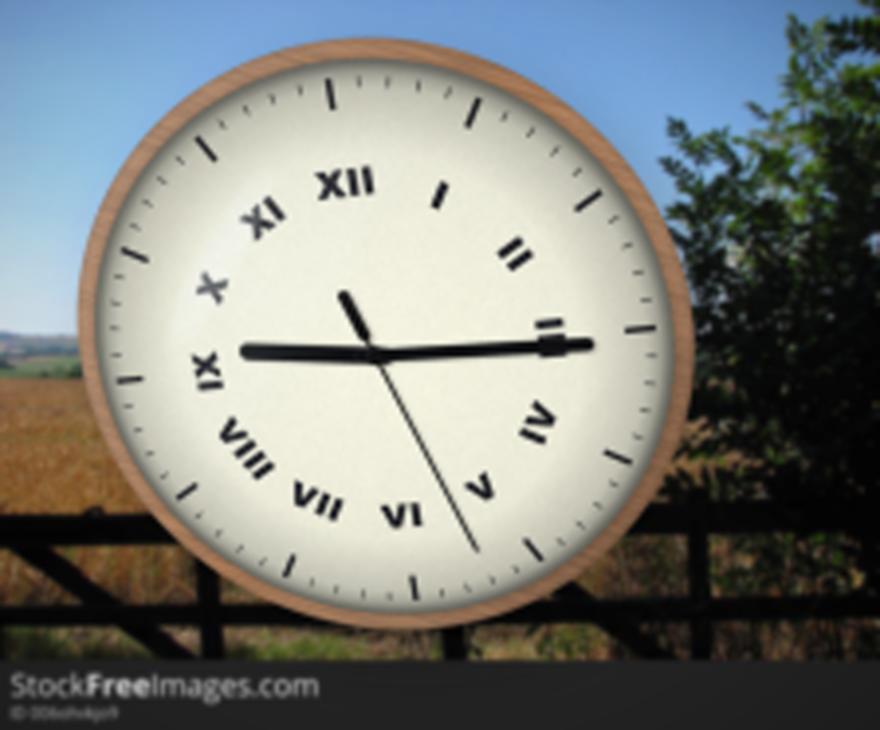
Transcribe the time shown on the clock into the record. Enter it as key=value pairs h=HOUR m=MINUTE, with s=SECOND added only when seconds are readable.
h=9 m=15 s=27
